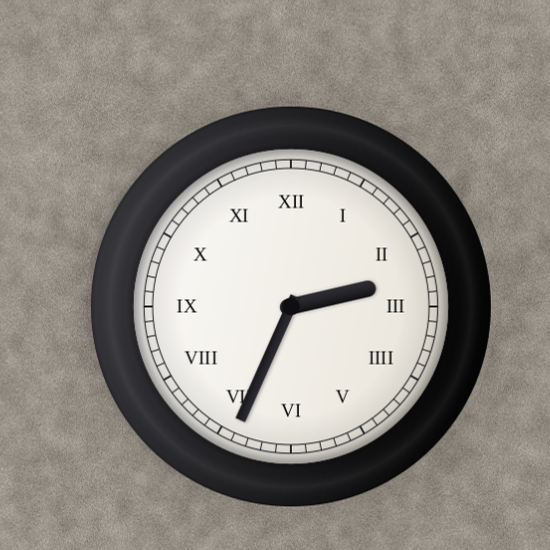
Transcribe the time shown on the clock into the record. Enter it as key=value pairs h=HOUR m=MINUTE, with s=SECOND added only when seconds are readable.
h=2 m=34
